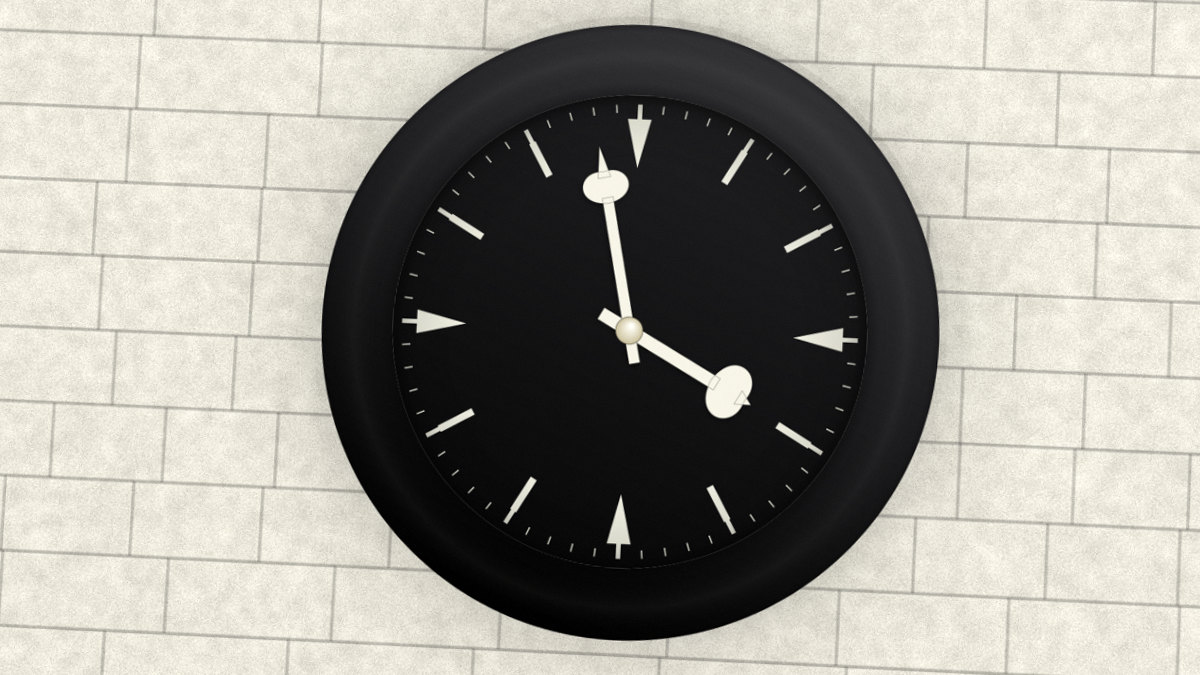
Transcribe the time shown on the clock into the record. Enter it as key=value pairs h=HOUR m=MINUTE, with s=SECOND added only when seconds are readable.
h=3 m=58
